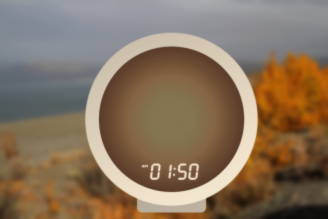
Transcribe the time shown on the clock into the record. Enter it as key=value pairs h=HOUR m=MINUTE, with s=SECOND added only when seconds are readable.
h=1 m=50
